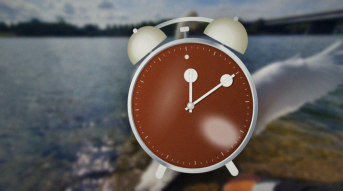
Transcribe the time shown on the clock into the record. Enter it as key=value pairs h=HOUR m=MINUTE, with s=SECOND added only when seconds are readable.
h=12 m=10
